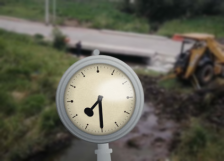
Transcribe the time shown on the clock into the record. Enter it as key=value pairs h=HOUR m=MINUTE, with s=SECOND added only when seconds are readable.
h=7 m=30
